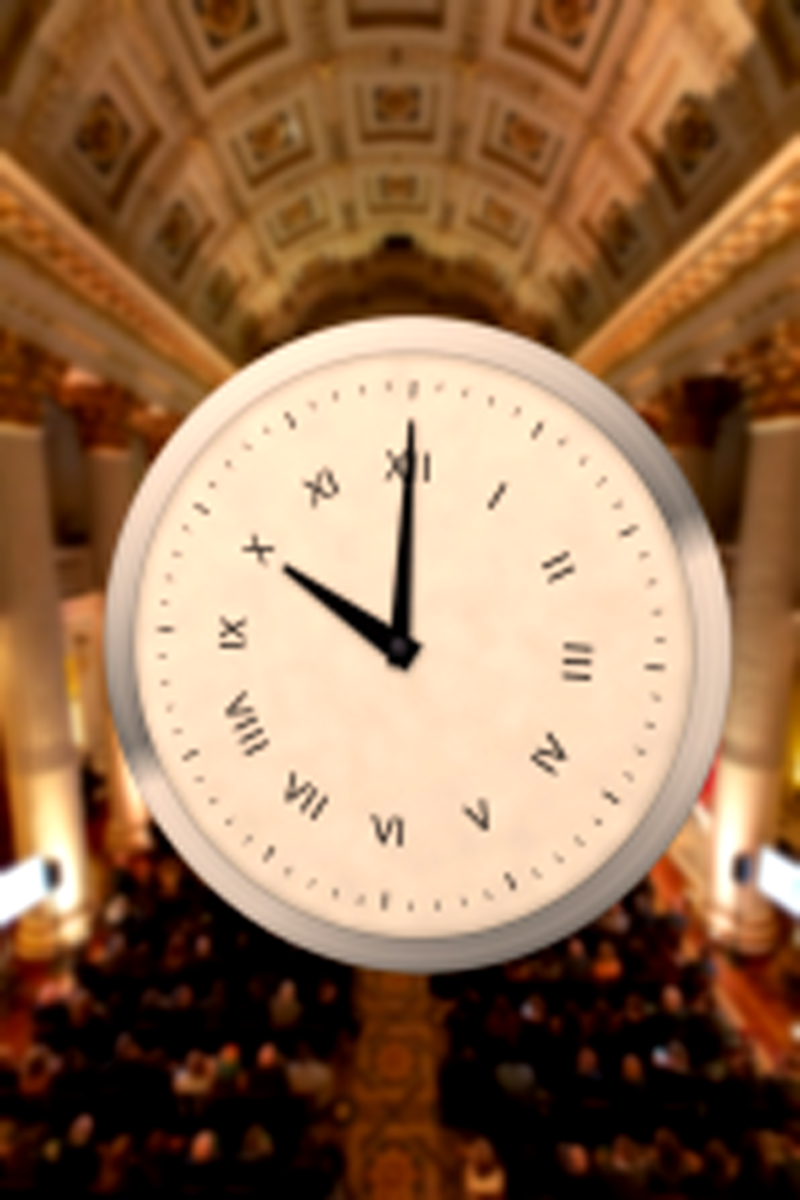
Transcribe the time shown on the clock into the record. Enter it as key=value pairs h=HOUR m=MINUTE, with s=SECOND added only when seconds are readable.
h=10 m=0
